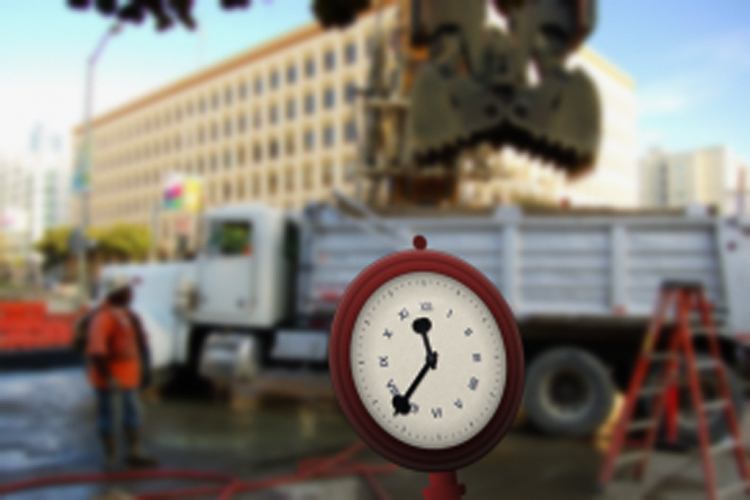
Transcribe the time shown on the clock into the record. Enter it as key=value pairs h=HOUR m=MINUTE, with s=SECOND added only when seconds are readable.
h=11 m=37
